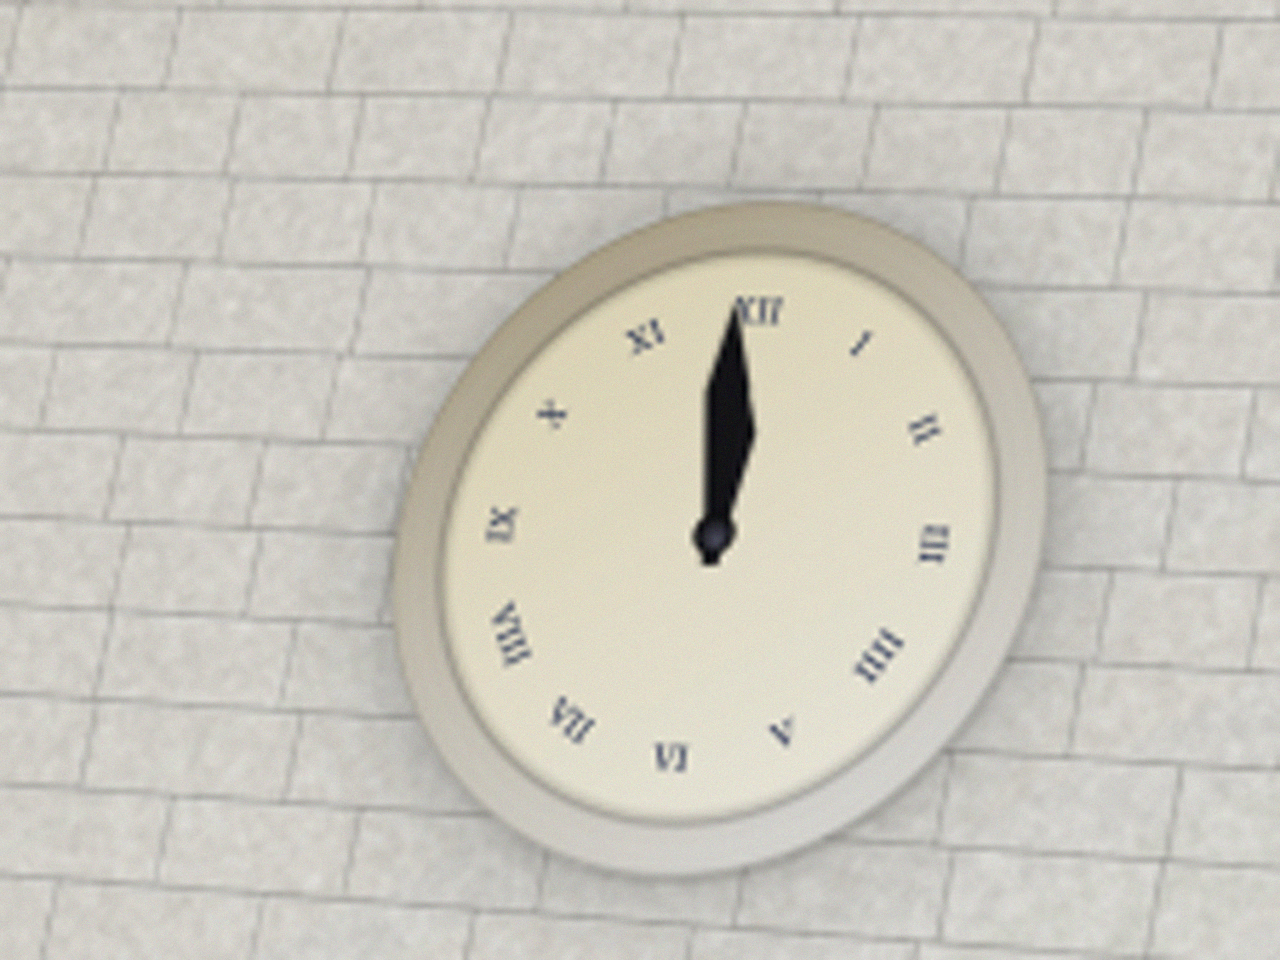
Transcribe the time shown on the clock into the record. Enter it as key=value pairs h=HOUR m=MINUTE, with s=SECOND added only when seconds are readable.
h=11 m=59
